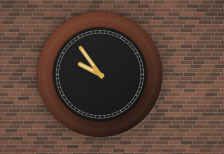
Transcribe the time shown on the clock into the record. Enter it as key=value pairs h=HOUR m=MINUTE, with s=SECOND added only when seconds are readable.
h=9 m=54
